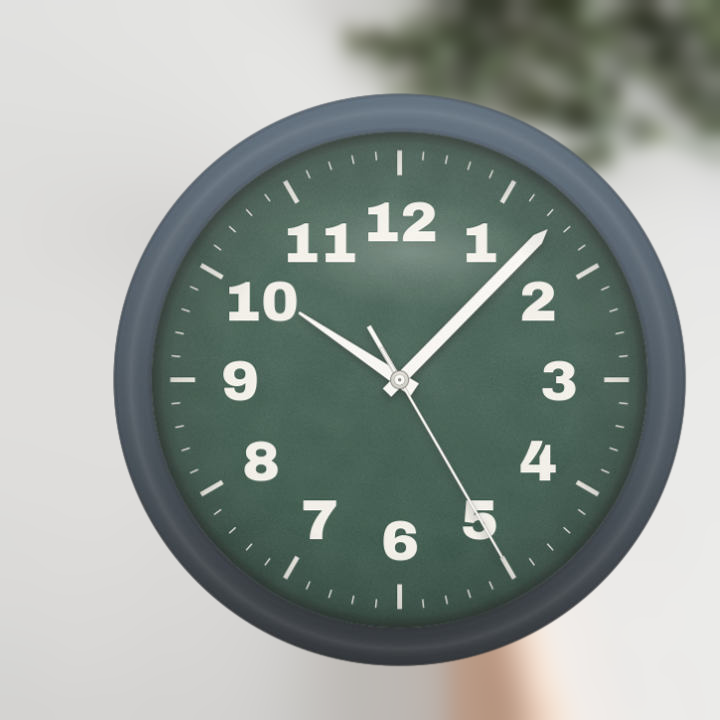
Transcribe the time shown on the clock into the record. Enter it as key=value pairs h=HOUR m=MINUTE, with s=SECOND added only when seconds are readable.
h=10 m=7 s=25
